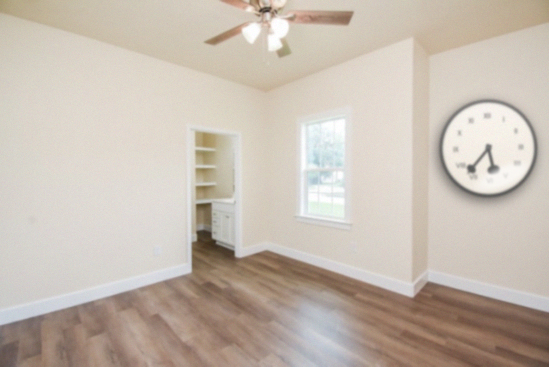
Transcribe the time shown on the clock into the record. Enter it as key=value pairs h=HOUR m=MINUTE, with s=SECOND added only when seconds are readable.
h=5 m=37
